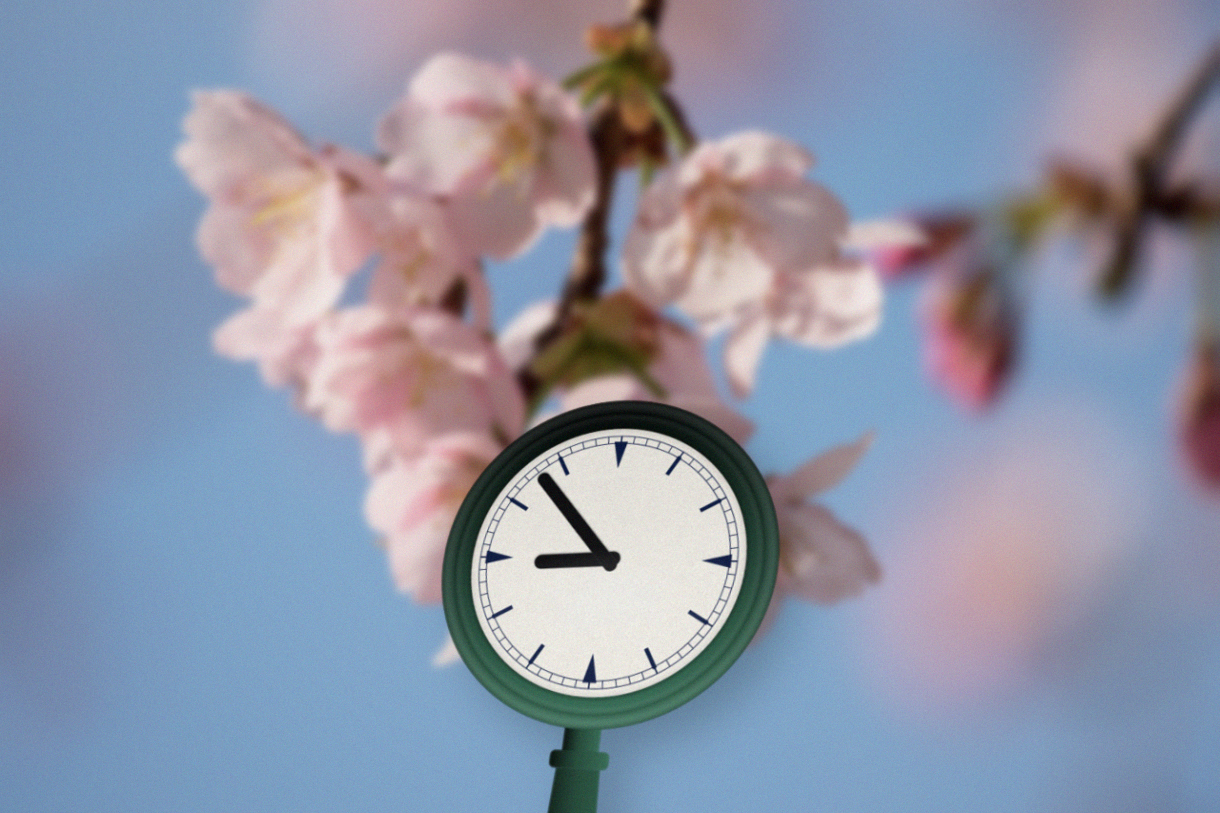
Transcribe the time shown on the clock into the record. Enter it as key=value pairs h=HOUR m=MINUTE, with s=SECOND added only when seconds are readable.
h=8 m=53
